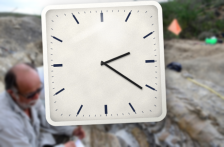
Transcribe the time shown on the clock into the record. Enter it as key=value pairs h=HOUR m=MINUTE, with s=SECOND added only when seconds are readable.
h=2 m=21
